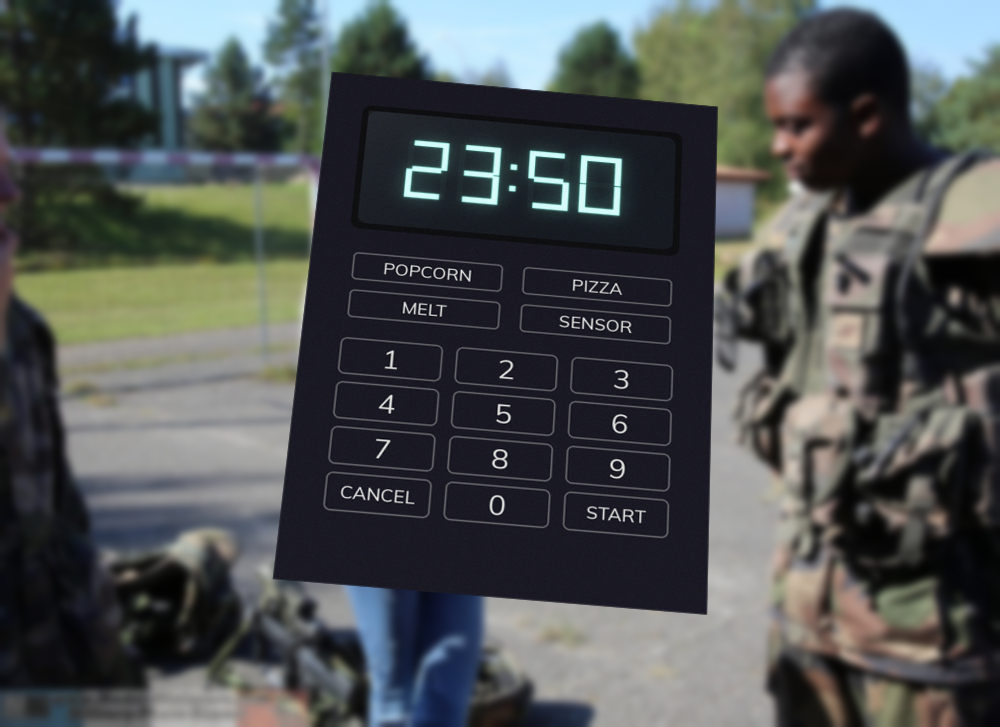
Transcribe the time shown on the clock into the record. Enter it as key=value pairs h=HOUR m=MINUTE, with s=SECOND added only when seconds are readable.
h=23 m=50
